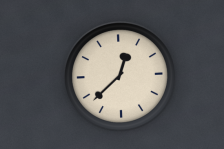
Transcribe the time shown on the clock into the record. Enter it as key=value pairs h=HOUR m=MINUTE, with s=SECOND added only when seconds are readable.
h=12 m=38
